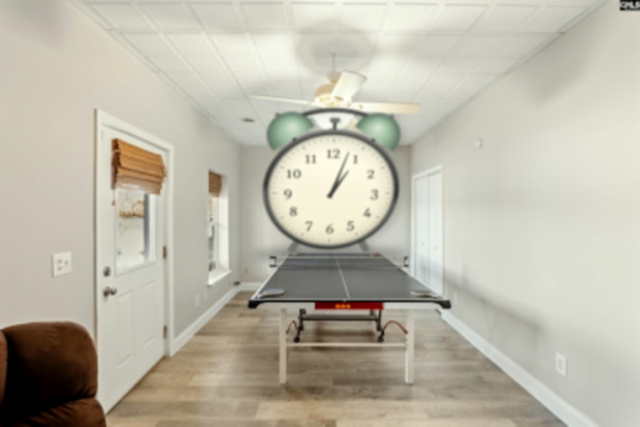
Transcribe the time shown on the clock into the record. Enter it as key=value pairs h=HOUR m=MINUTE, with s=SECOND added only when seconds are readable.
h=1 m=3
